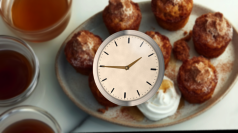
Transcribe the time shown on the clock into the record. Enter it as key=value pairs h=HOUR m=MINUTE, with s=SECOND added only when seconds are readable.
h=1 m=45
